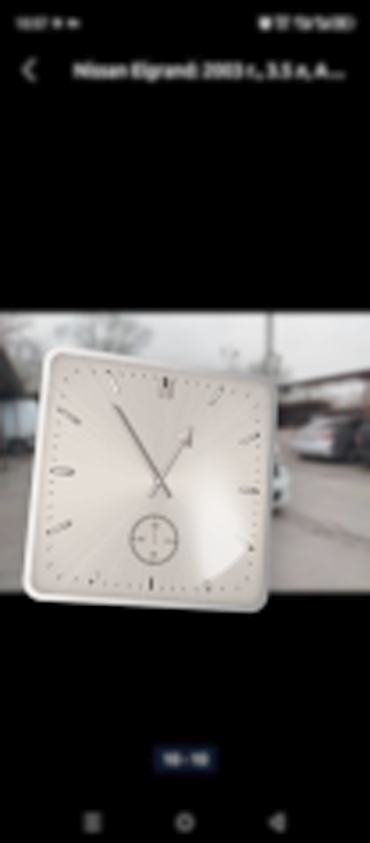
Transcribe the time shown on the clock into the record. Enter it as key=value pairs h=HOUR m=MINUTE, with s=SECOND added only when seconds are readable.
h=12 m=54
